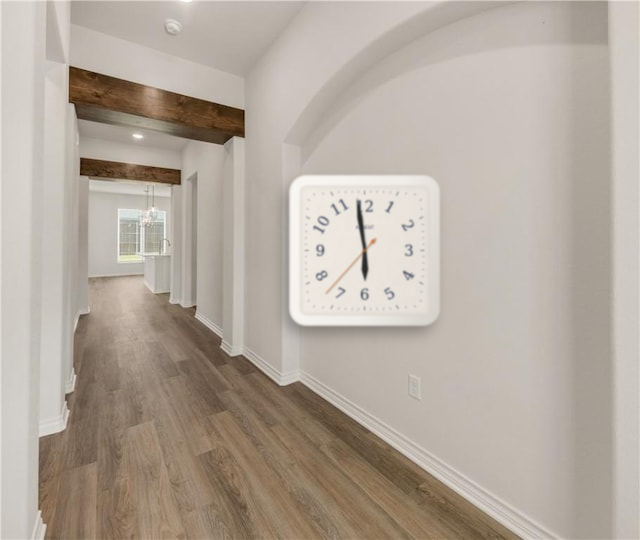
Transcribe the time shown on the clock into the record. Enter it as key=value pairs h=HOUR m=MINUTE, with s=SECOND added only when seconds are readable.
h=5 m=58 s=37
